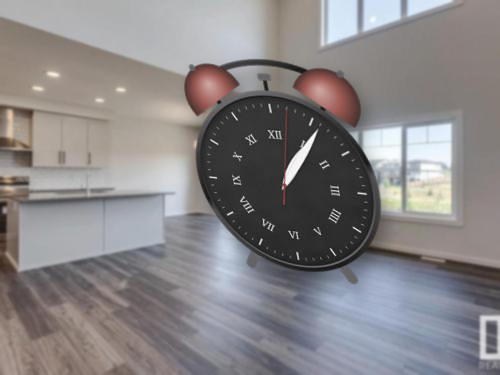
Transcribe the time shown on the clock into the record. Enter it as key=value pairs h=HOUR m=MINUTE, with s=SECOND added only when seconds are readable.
h=1 m=6 s=2
